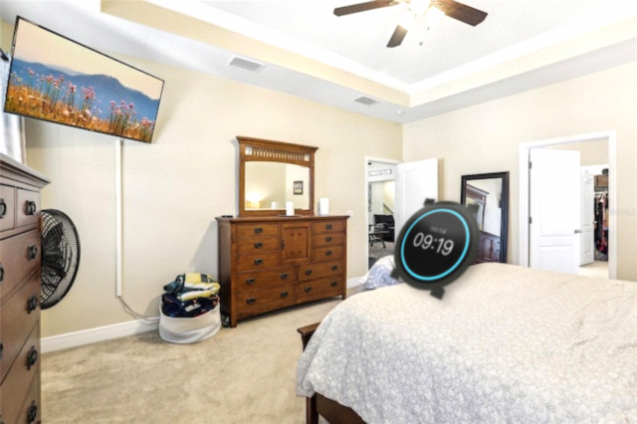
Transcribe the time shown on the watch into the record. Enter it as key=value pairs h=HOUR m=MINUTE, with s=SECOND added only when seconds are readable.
h=9 m=19
